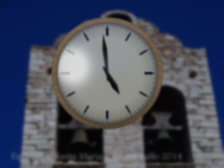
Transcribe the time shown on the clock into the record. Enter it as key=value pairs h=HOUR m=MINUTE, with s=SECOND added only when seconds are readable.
h=4 m=59
